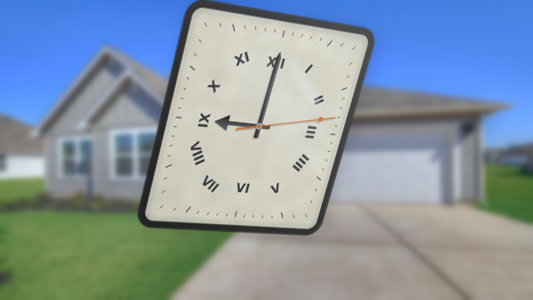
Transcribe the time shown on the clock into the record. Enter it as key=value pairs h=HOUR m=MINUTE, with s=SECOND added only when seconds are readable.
h=9 m=0 s=13
